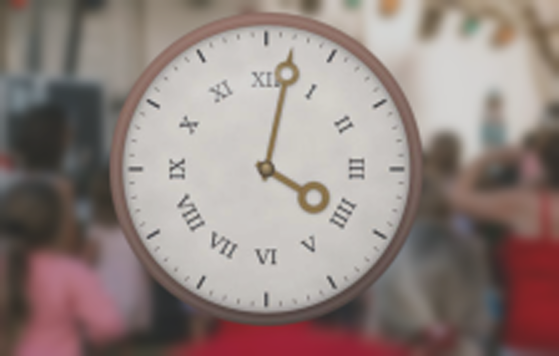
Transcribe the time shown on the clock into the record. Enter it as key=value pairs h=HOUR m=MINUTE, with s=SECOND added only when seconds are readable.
h=4 m=2
